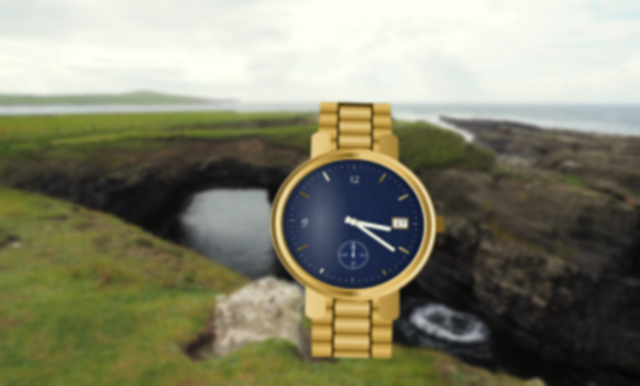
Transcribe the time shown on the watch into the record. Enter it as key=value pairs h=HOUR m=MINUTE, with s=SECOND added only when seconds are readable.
h=3 m=21
